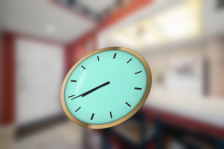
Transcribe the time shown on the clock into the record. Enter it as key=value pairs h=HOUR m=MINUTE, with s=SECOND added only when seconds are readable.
h=7 m=39
